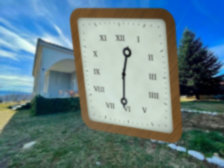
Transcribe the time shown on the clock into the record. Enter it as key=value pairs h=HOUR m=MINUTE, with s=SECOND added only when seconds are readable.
h=12 m=31
